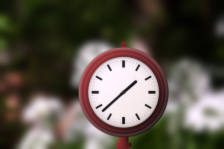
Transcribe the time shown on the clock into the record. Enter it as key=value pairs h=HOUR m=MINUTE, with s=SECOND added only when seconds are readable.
h=1 m=38
